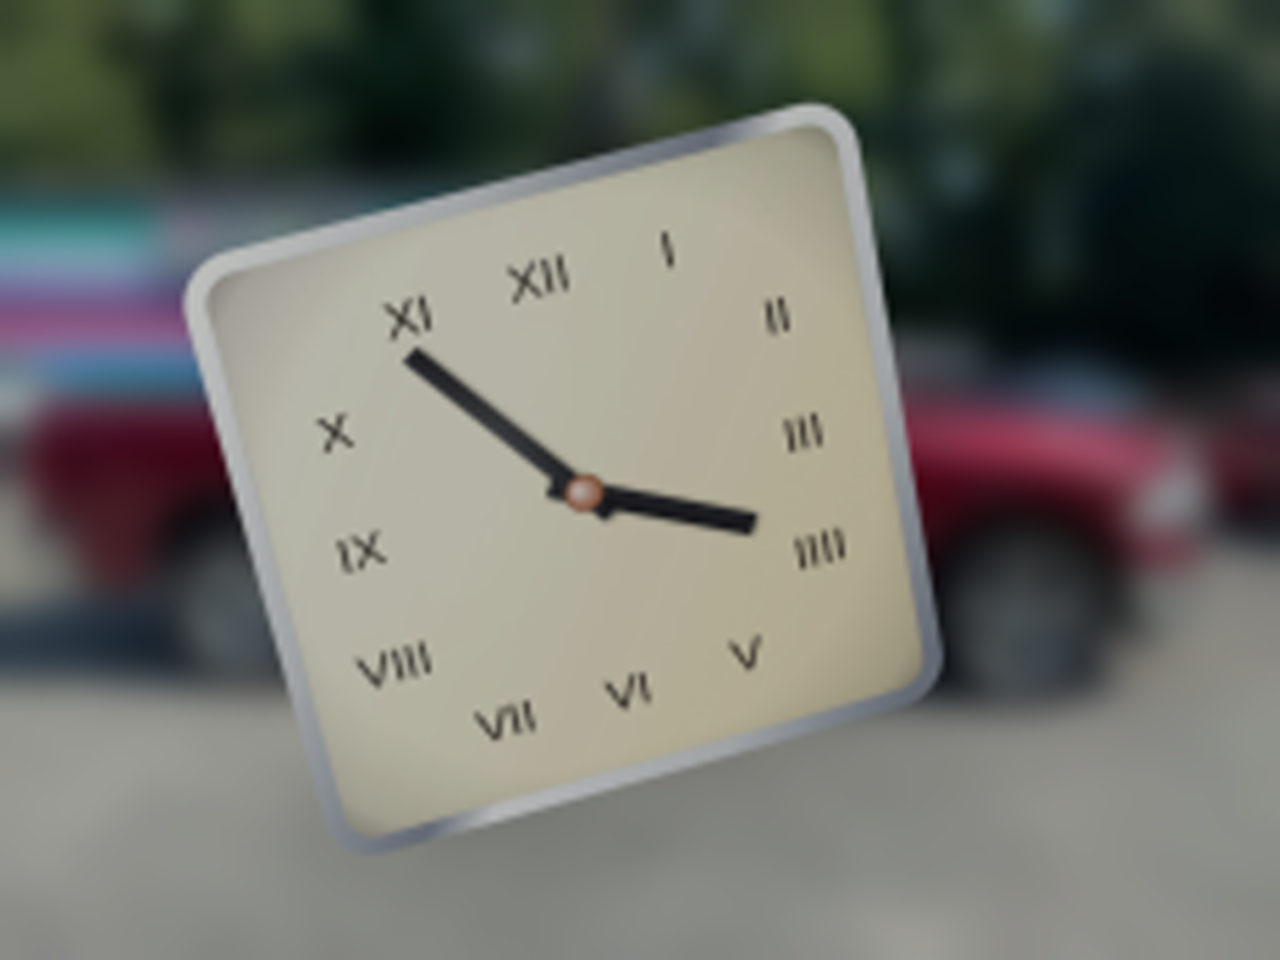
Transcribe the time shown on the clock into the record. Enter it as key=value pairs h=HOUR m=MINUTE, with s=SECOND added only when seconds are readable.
h=3 m=54
